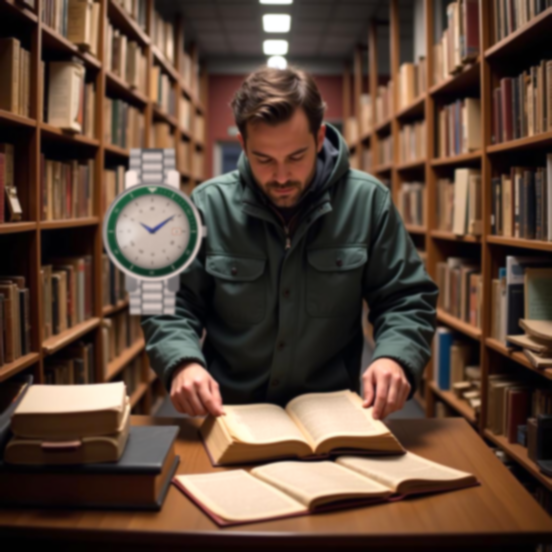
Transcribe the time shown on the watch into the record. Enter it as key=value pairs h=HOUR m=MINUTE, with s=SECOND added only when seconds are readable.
h=10 m=9
